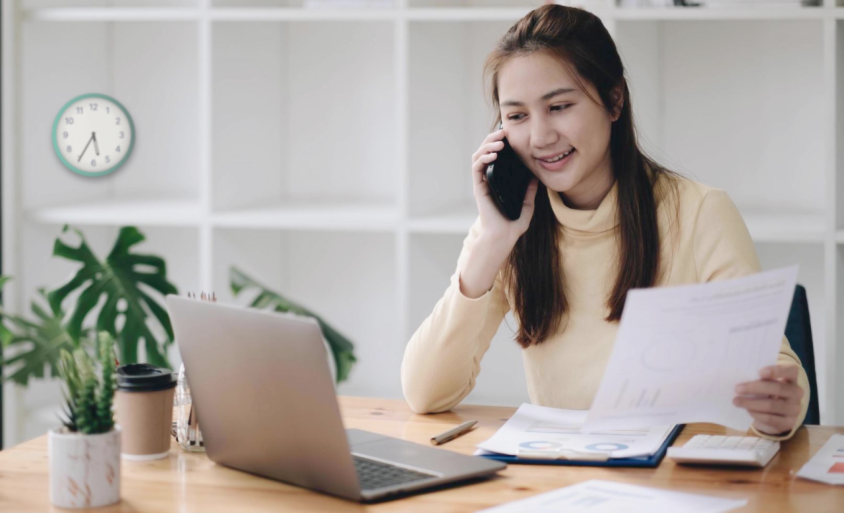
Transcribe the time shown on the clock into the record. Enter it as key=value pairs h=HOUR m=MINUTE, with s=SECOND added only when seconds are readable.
h=5 m=35
